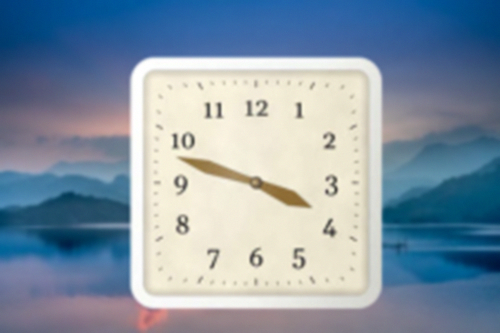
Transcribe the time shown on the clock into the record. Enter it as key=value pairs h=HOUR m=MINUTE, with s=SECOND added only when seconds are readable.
h=3 m=48
